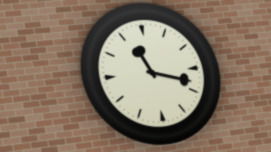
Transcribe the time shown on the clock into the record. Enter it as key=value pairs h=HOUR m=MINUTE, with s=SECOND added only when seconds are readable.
h=11 m=18
